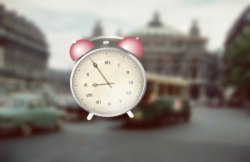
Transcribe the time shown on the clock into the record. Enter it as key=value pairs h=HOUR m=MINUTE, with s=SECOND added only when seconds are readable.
h=8 m=55
